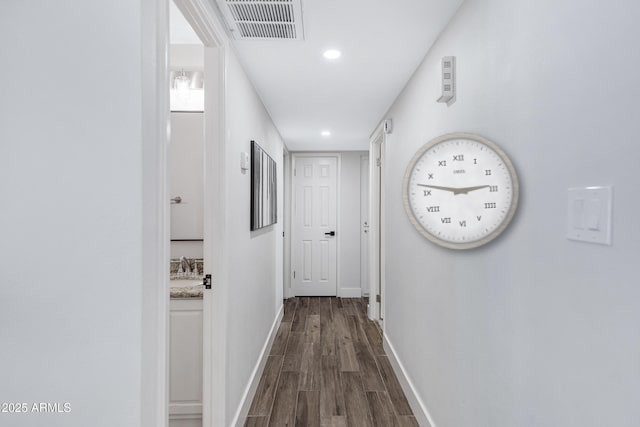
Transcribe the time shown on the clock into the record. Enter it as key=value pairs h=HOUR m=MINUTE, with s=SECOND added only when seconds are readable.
h=2 m=47
